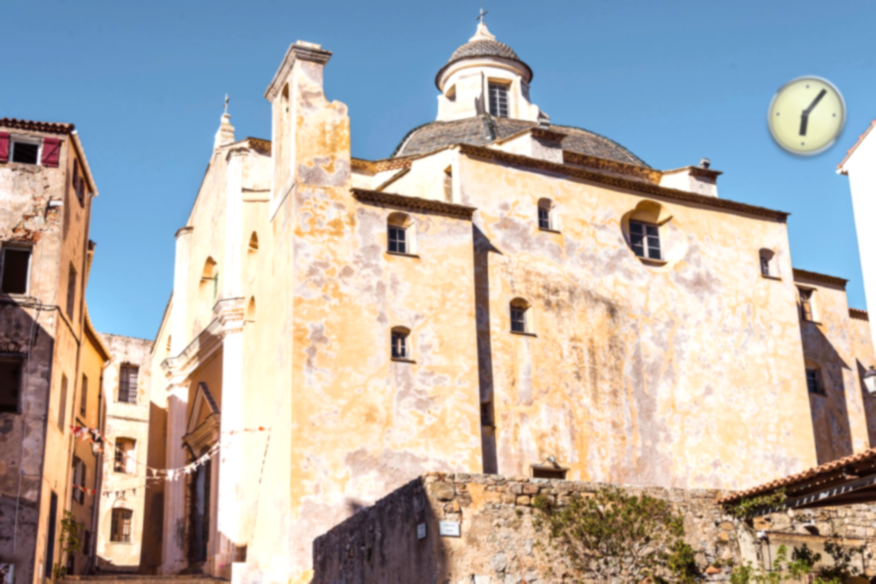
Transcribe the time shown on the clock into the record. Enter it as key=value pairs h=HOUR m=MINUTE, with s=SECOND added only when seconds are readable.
h=6 m=6
